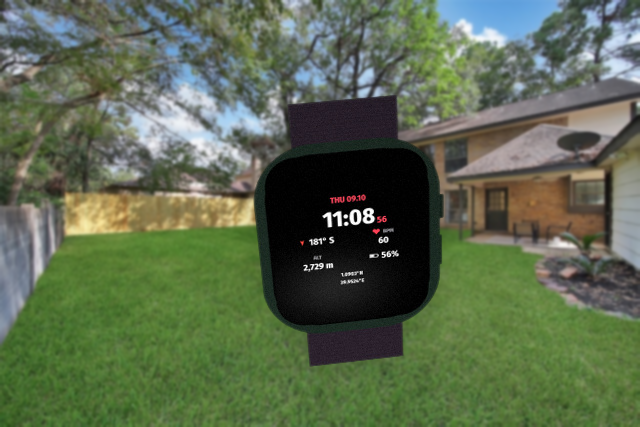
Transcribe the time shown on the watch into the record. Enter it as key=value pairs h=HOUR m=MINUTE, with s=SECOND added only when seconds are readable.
h=11 m=8 s=56
